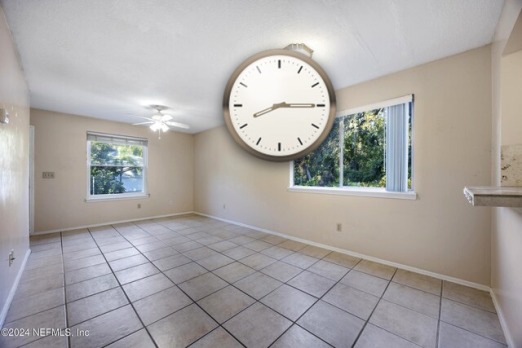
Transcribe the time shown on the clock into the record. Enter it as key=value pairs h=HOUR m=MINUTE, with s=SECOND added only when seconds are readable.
h=8 m=15
